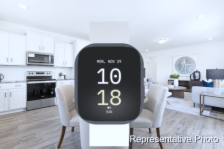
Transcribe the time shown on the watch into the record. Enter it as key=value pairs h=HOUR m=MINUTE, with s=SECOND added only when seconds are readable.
h=10 m=18
